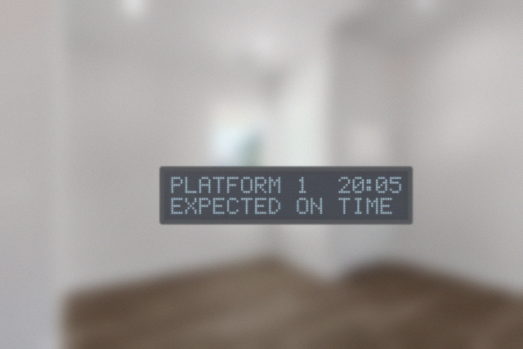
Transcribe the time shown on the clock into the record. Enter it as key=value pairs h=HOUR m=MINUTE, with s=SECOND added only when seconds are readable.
h=20 m=5
